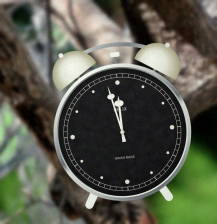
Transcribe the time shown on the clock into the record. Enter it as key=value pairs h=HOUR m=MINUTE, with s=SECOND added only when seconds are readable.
h=11 m=58
